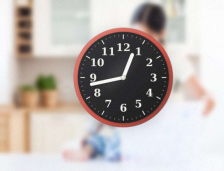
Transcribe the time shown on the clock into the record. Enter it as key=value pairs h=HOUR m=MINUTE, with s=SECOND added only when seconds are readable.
h=12 m=43
